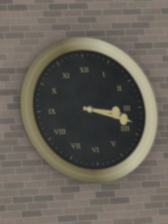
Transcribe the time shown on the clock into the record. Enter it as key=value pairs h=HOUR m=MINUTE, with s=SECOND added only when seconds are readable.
h=3 m=18
